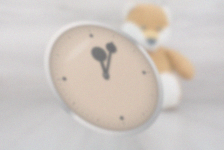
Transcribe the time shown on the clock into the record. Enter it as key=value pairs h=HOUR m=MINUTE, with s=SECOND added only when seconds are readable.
h=12 m=5
